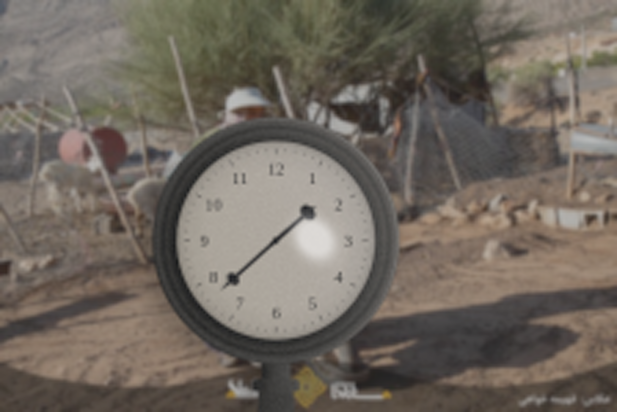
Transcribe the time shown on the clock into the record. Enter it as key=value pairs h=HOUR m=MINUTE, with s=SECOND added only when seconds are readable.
h=1 m=38
